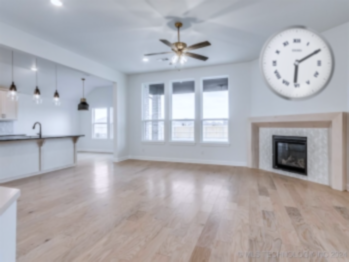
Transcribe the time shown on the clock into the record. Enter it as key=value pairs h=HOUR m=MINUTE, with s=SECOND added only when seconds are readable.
h=6 m=10
